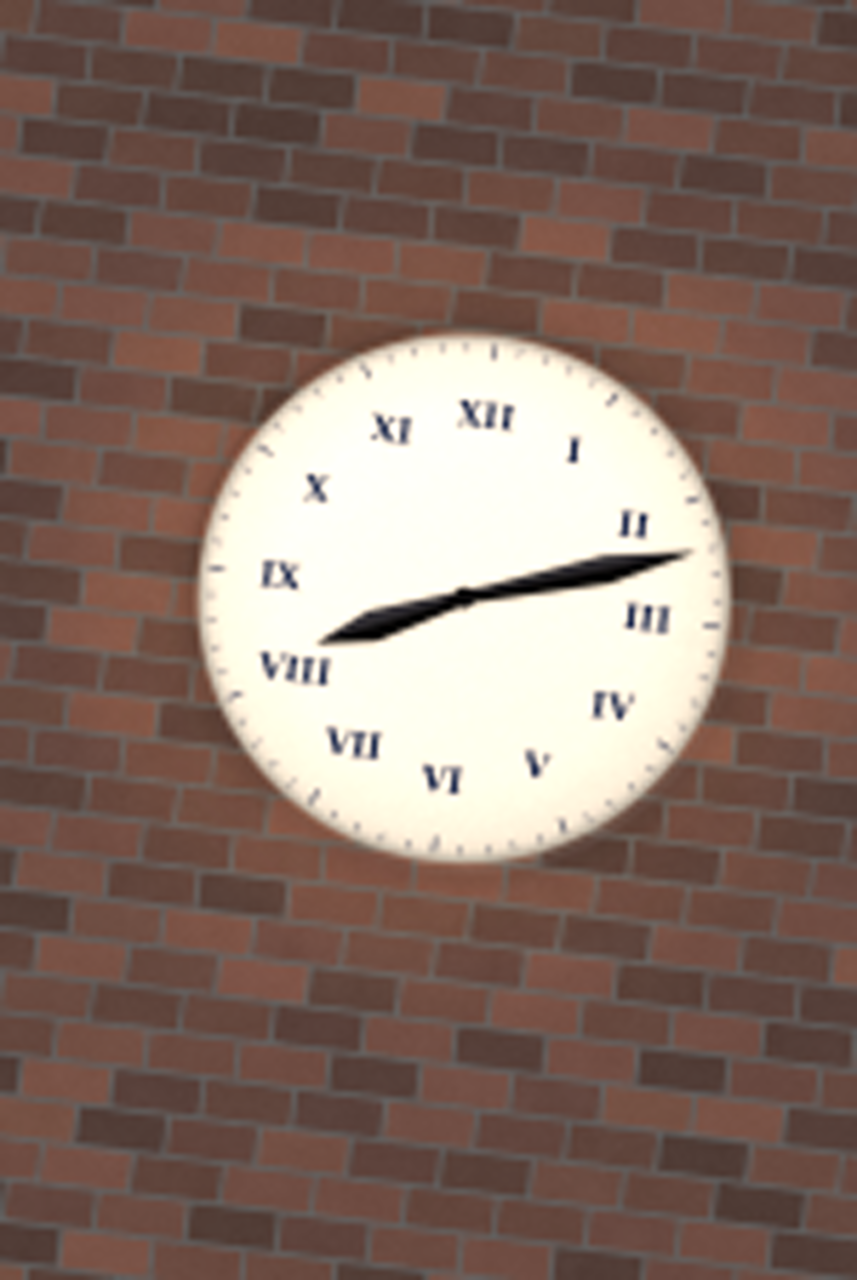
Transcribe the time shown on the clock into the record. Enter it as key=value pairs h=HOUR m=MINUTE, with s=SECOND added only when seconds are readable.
h=8 m=12
